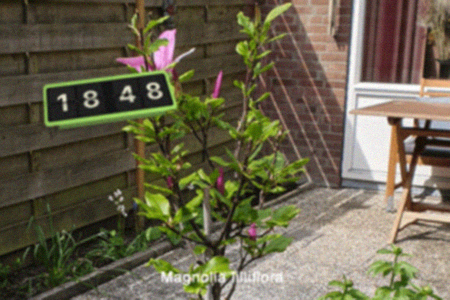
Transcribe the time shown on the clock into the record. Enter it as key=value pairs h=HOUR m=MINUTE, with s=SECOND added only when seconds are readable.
h=18 m=48
